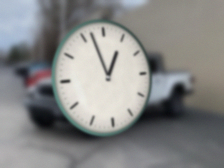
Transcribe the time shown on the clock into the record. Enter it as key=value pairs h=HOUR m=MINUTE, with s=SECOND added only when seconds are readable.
h=12 m=57
